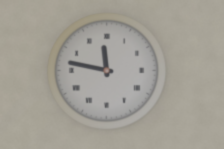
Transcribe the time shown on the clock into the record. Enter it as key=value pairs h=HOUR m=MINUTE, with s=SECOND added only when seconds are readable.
h=11 m=47
